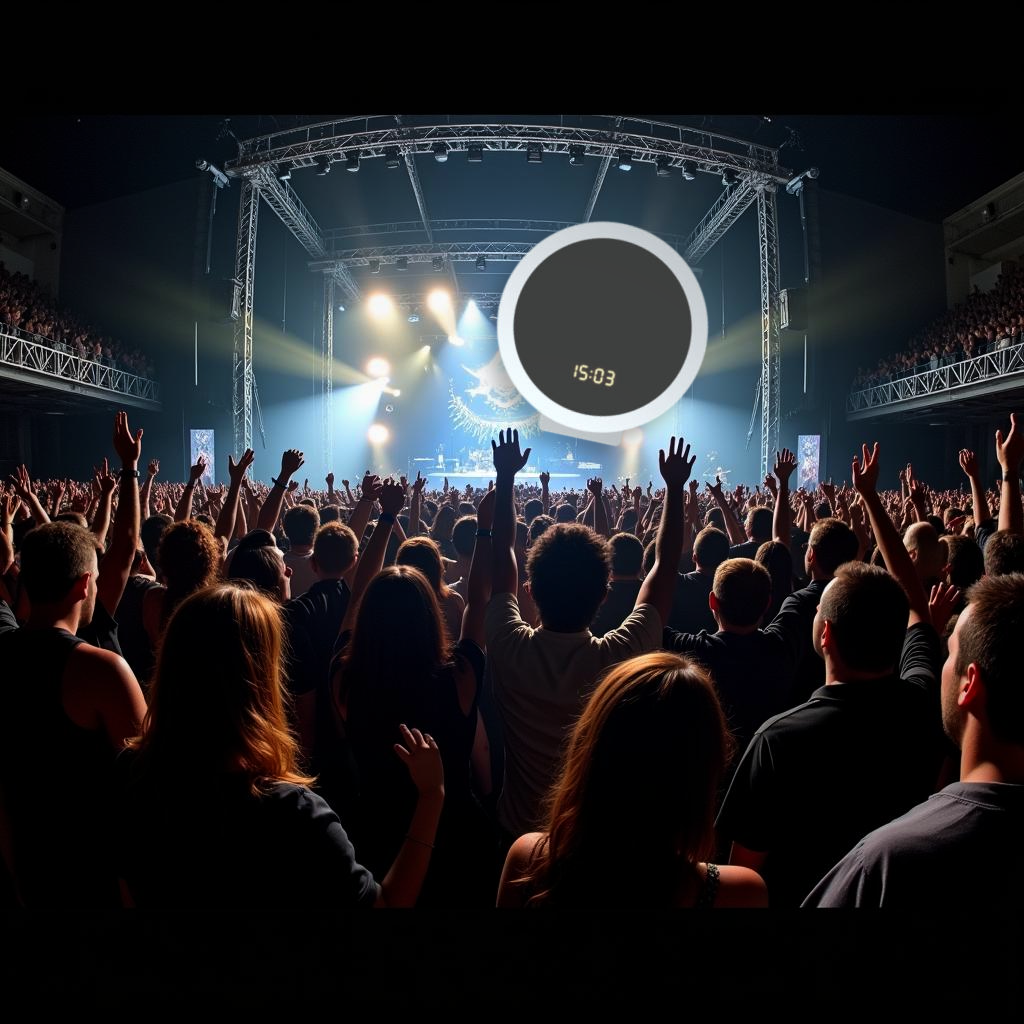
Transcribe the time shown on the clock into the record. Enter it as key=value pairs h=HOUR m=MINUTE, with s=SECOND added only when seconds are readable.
h=15 m=3
